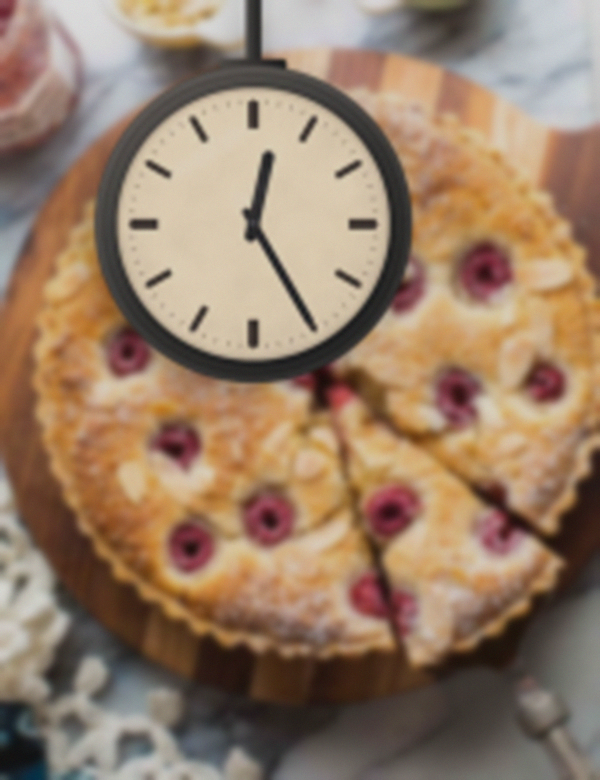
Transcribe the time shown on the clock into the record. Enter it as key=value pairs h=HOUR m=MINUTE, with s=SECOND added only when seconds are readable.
h=12 m=25
